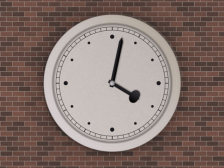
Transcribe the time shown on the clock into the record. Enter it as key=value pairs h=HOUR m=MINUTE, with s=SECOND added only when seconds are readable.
h=4 m=2
